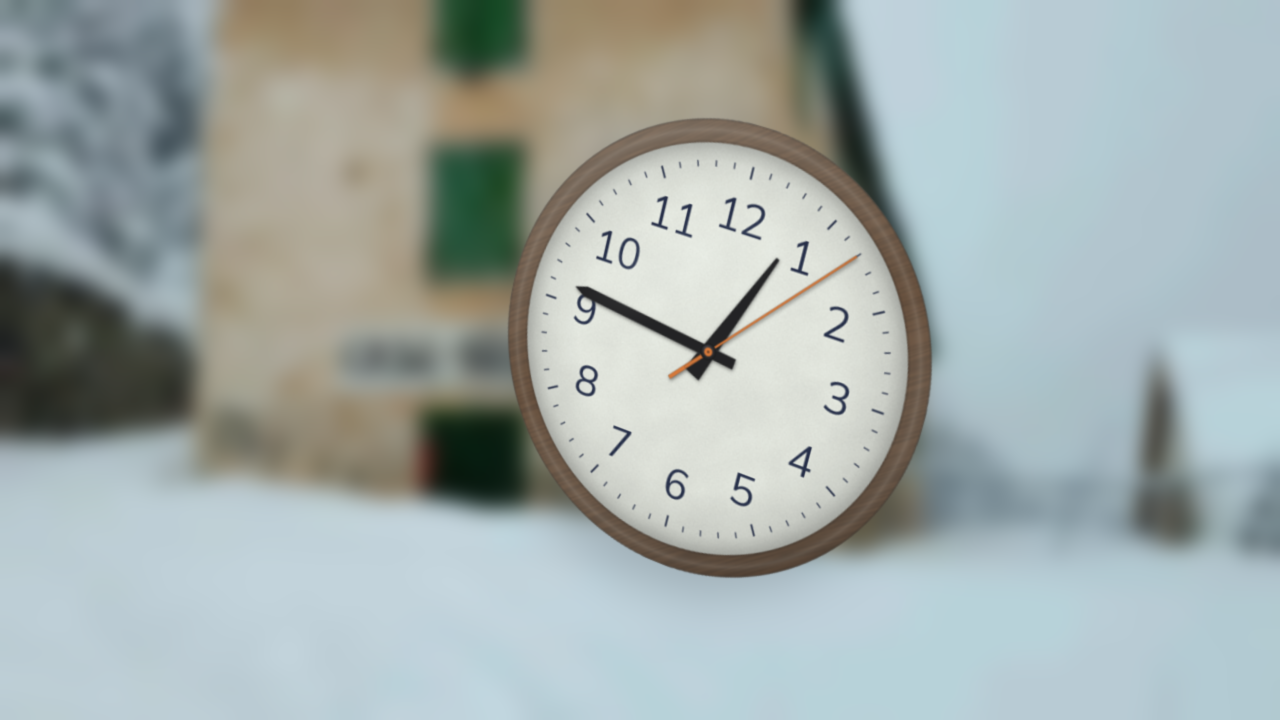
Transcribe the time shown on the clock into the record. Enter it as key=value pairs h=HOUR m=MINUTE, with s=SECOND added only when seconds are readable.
h=12 m=46 s=7
